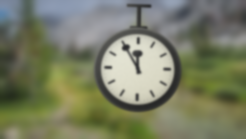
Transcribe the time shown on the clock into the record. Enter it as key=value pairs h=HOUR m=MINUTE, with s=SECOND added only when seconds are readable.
h=11 m=55
